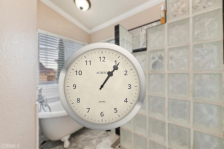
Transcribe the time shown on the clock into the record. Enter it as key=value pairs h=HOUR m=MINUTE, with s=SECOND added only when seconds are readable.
h=1 m=6
